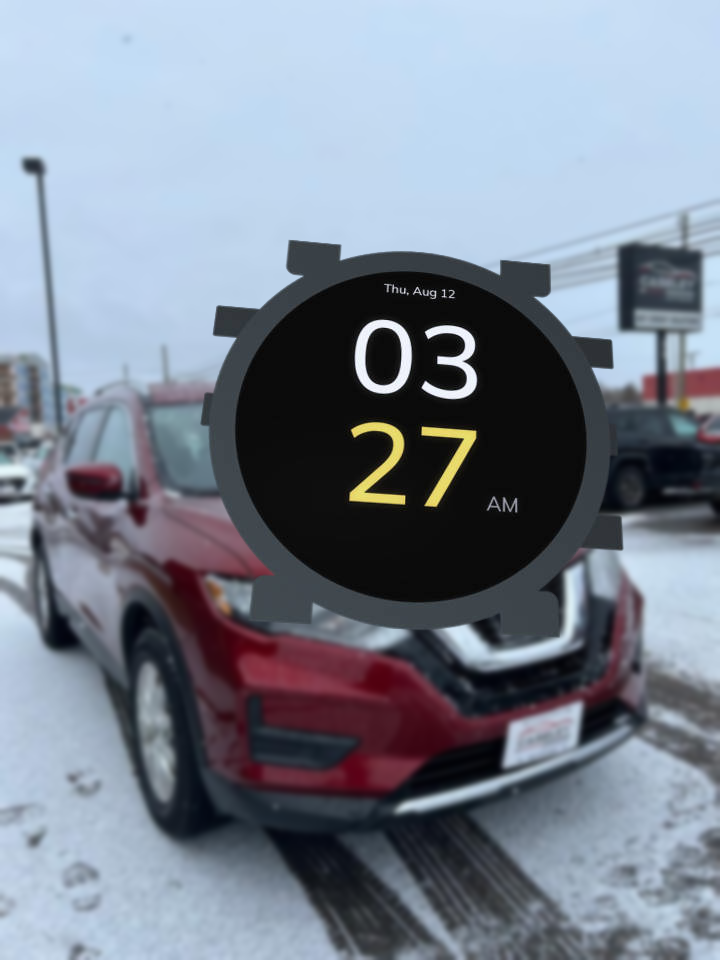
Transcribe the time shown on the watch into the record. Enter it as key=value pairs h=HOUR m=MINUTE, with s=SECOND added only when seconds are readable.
h=3 m=27
